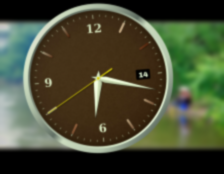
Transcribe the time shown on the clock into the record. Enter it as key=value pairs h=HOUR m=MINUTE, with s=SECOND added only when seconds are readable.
h=6 m=17 s=40
